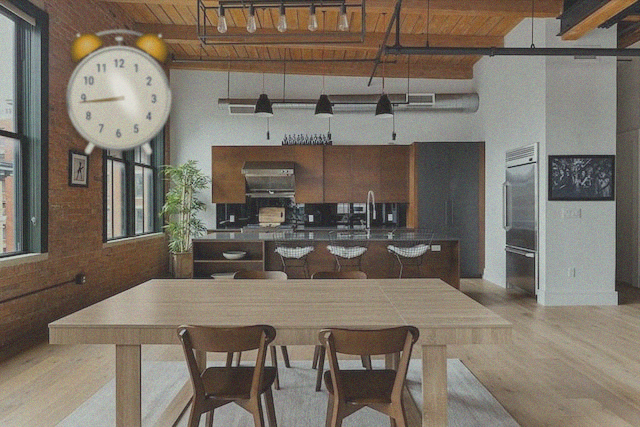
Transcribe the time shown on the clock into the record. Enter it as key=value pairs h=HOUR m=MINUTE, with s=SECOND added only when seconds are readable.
h=8 m=44
